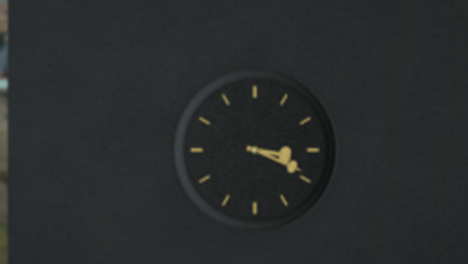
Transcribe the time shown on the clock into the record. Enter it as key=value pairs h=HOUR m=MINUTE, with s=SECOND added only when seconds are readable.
h=3 m=19
